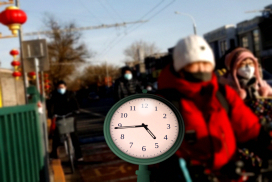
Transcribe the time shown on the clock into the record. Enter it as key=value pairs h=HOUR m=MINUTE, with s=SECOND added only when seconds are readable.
h=4 m=44
